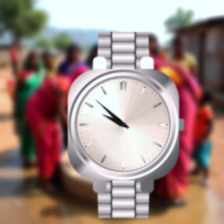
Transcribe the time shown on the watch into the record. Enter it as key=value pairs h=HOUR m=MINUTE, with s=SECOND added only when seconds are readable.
h=9 m=52
